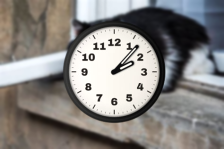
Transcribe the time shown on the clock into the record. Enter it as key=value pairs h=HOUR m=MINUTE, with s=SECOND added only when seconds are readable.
h=2 m=7
